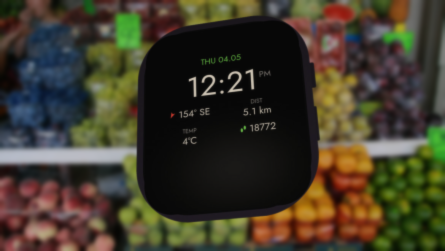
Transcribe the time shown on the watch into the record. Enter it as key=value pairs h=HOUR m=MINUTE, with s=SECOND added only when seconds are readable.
h=12 m=21
